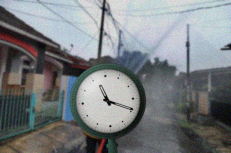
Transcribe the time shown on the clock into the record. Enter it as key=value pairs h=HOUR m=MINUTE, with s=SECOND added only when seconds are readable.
h=11 m=19
